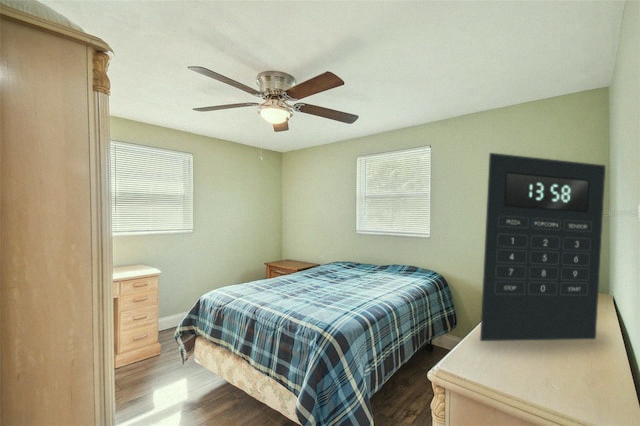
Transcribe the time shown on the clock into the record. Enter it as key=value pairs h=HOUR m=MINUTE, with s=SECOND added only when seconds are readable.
h=13 m=58
